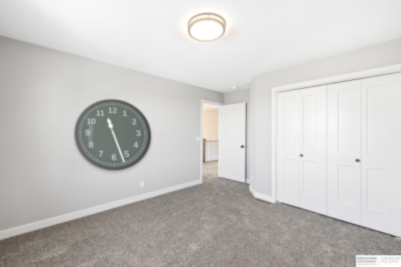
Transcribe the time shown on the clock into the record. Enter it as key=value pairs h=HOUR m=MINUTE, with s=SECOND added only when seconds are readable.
h=11 m=27
